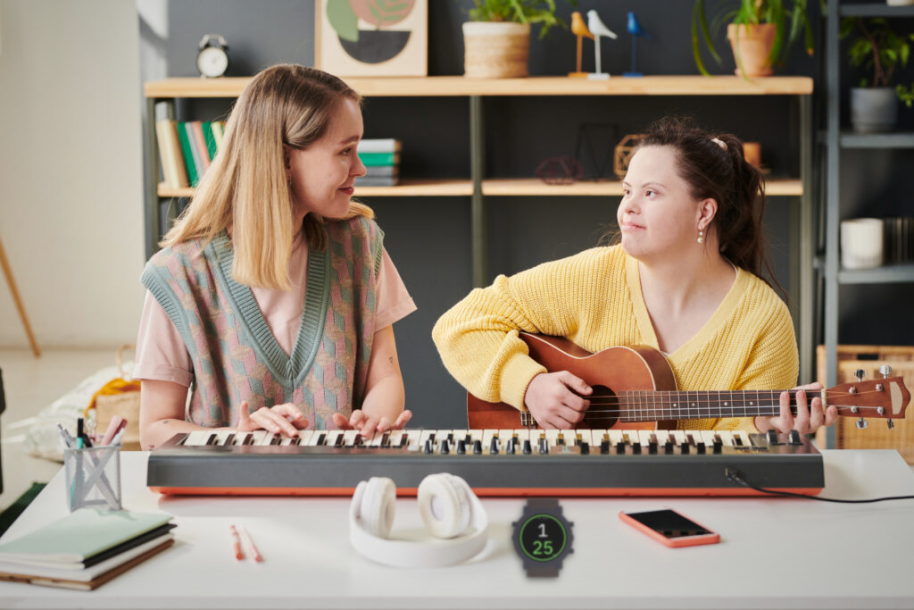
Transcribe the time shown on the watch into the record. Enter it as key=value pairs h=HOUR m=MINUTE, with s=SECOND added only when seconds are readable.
h=1 m=25
